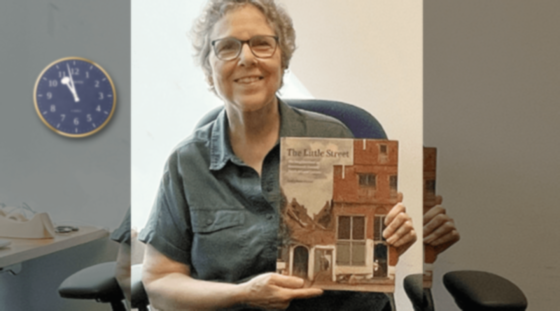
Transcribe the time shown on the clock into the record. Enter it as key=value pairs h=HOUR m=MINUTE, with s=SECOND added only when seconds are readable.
h=10 m=58
